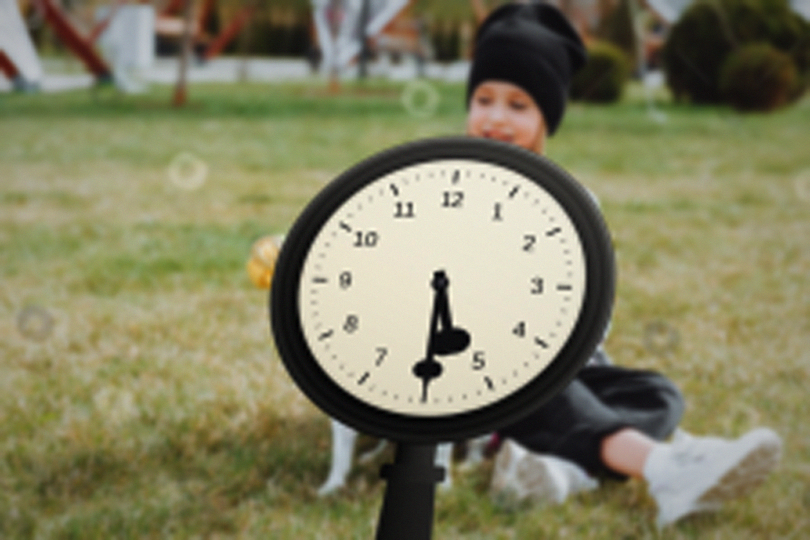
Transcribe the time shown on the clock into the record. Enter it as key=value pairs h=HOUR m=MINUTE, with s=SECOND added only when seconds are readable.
h=5 m=30
